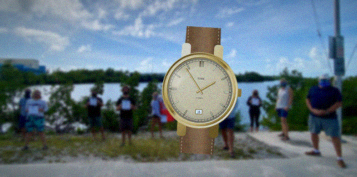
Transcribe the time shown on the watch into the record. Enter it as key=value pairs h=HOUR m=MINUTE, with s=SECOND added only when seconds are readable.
h=1 m=54
